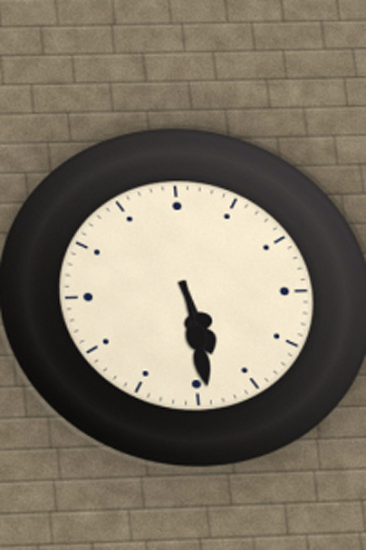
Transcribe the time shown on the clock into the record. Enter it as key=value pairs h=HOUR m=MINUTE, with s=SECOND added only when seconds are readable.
h=5 m=29
